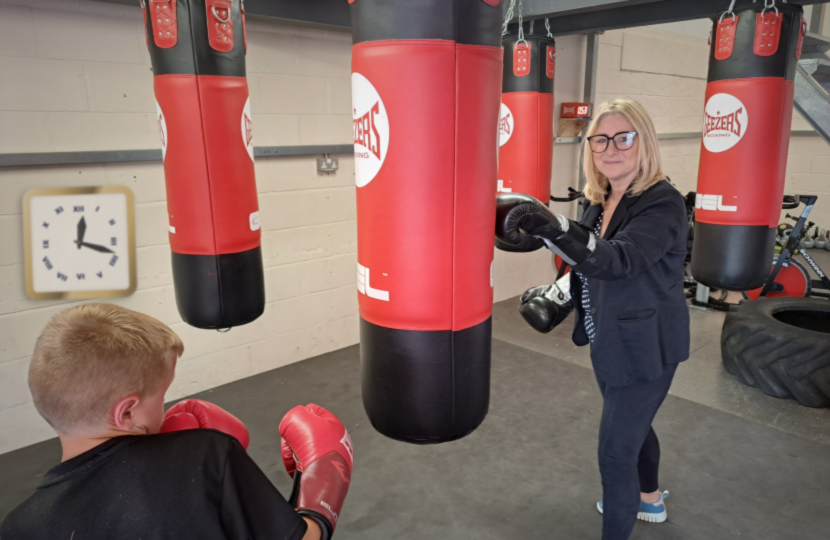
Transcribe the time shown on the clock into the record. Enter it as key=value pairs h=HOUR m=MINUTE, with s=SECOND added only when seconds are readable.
h=12 m=18
